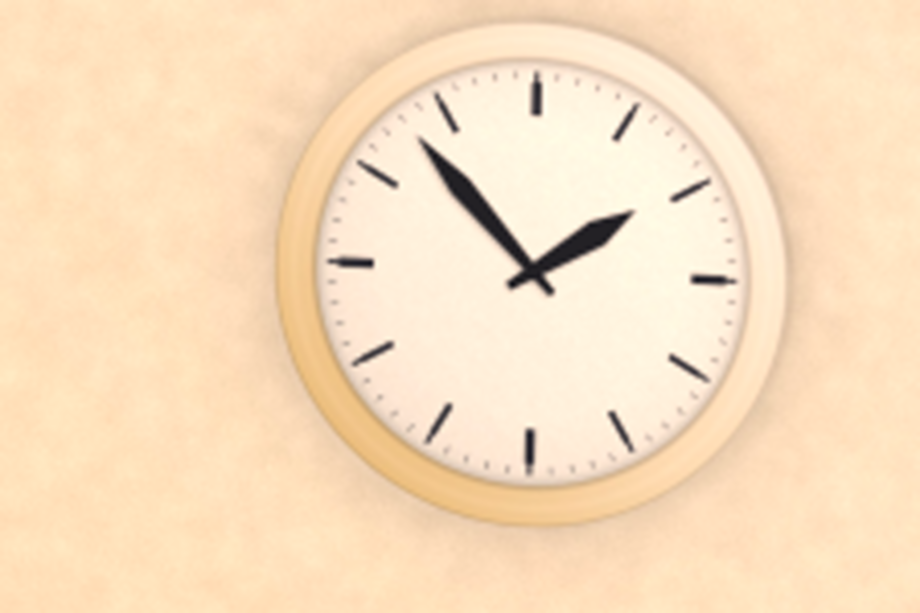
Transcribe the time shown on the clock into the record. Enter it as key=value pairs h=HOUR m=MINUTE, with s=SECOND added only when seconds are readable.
h=1 m=53
